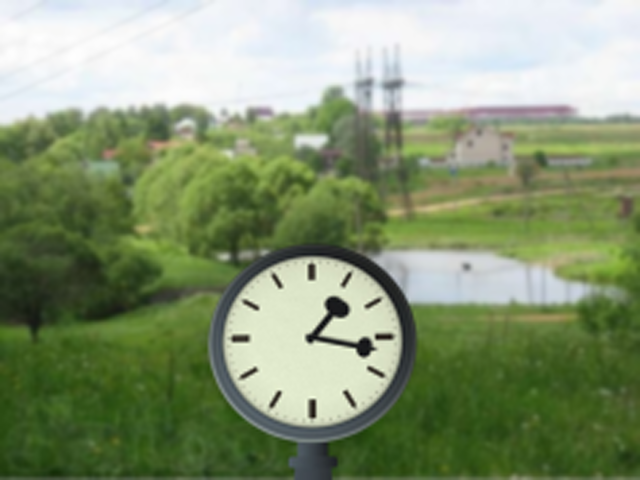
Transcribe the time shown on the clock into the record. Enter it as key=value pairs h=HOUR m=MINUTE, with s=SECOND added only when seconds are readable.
h=1 m=17
